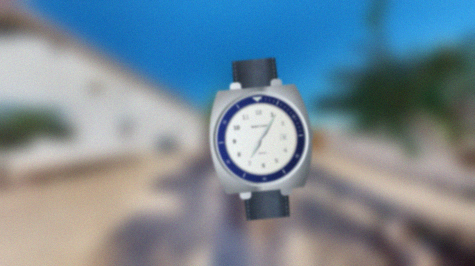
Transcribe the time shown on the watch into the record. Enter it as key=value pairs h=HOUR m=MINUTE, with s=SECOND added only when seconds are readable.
h=7 m=6
